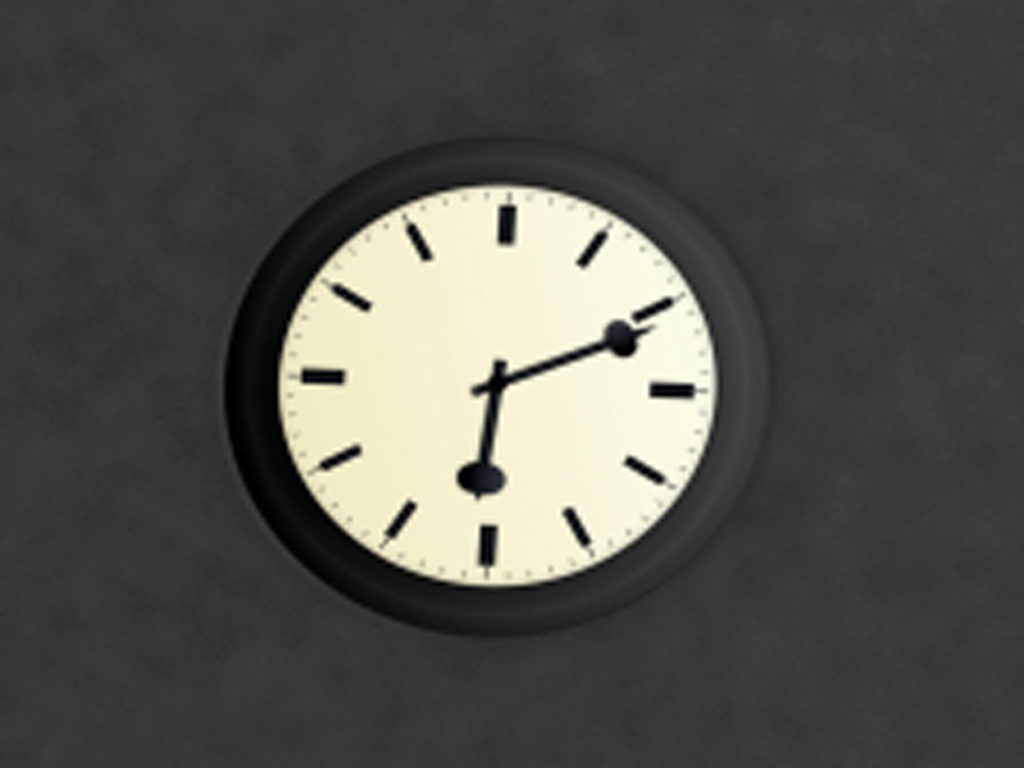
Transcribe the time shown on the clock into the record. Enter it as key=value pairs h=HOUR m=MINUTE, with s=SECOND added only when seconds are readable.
h=6 m=11
